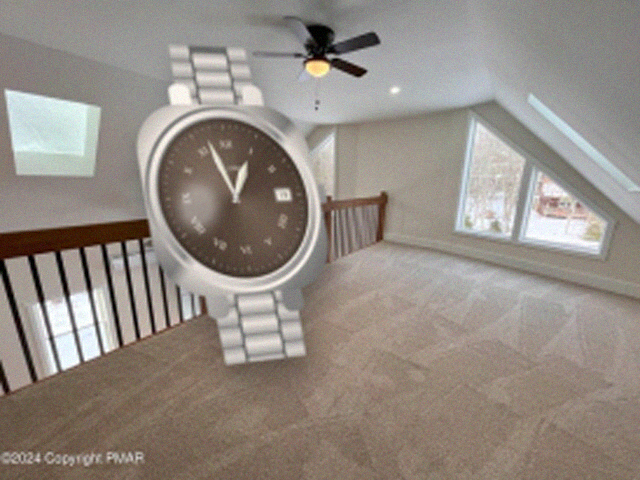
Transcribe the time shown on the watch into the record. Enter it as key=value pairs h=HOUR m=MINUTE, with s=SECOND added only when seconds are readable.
h=12 m=57
